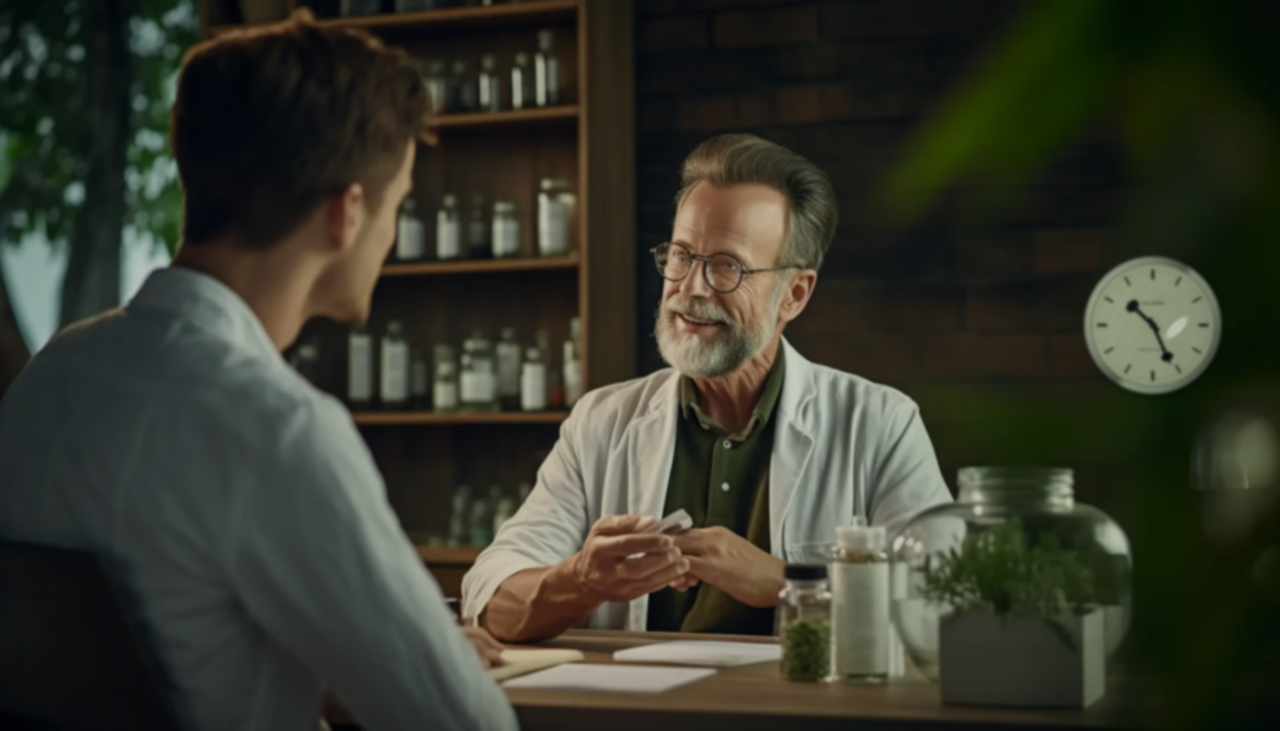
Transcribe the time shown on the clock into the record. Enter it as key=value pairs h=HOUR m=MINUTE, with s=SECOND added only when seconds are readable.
h=10 m=26
